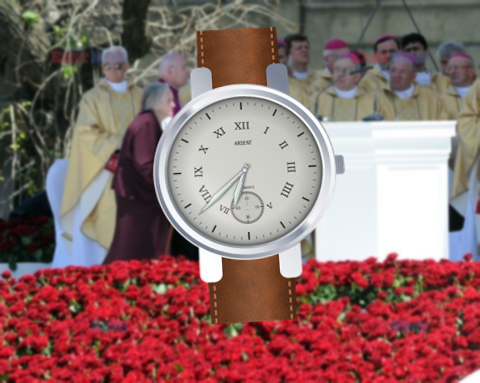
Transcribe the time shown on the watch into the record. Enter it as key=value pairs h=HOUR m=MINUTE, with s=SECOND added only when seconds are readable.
h=6 m=38
